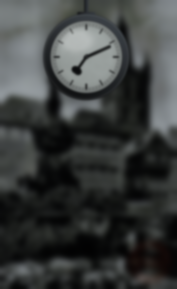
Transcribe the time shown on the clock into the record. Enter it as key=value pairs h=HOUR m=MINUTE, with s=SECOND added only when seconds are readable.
h=7 m=11
